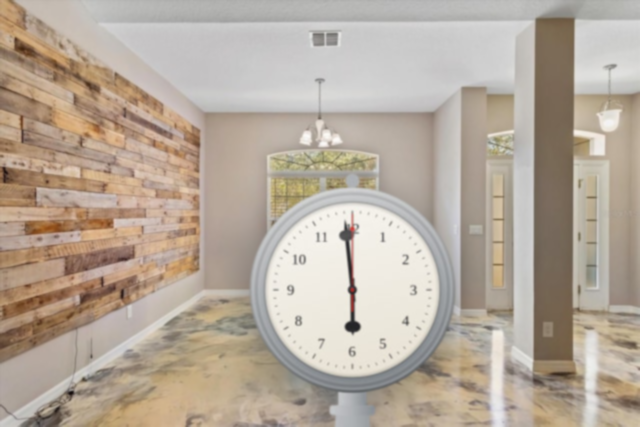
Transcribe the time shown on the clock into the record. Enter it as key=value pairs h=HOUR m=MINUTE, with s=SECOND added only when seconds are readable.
h=5 m=59 s=0
